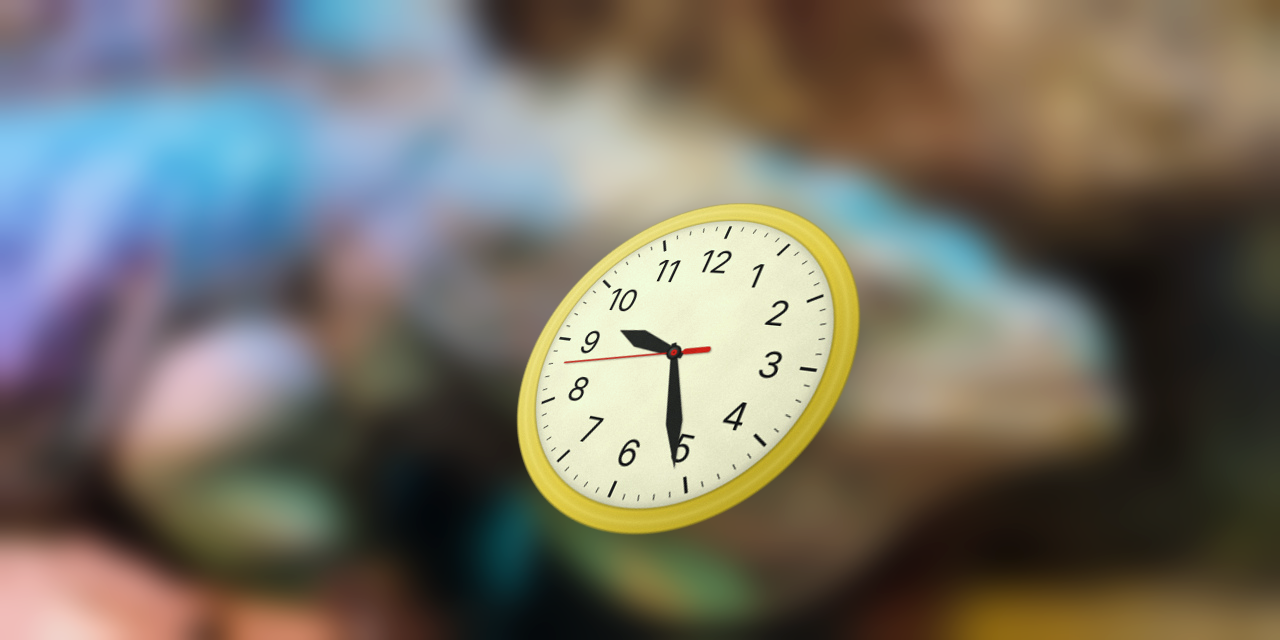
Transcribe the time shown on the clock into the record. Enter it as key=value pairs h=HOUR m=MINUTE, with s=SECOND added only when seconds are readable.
h=9 m=25 s=43
